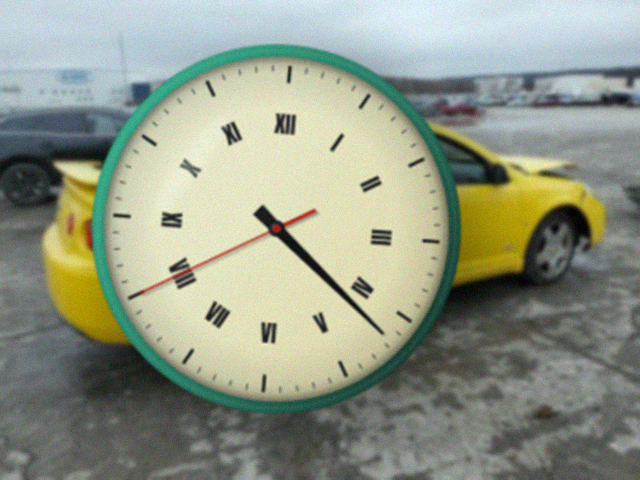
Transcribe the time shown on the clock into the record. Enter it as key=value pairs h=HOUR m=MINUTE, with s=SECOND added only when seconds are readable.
h=4 m=21 s=40
